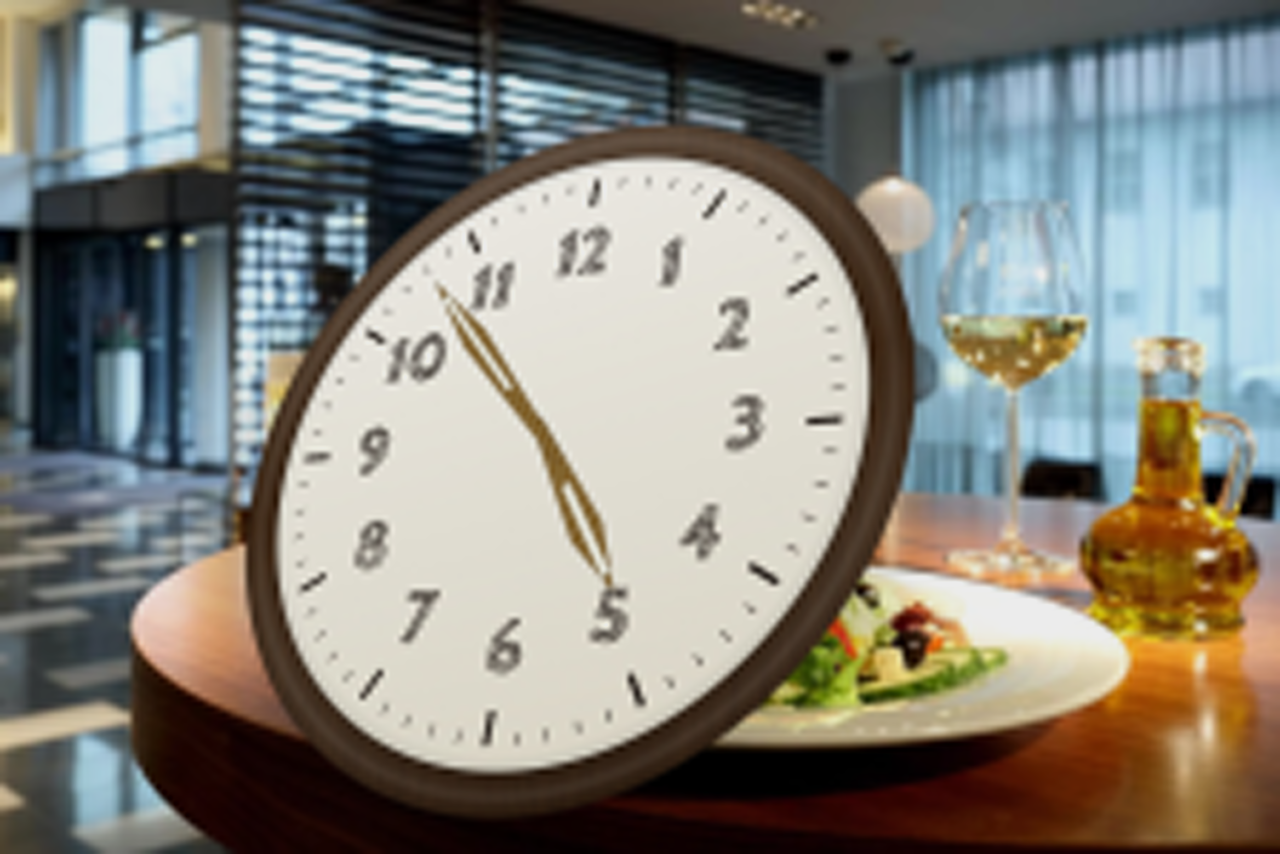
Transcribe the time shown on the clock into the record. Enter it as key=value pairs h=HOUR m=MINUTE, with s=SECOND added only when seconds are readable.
h=4 m=53
